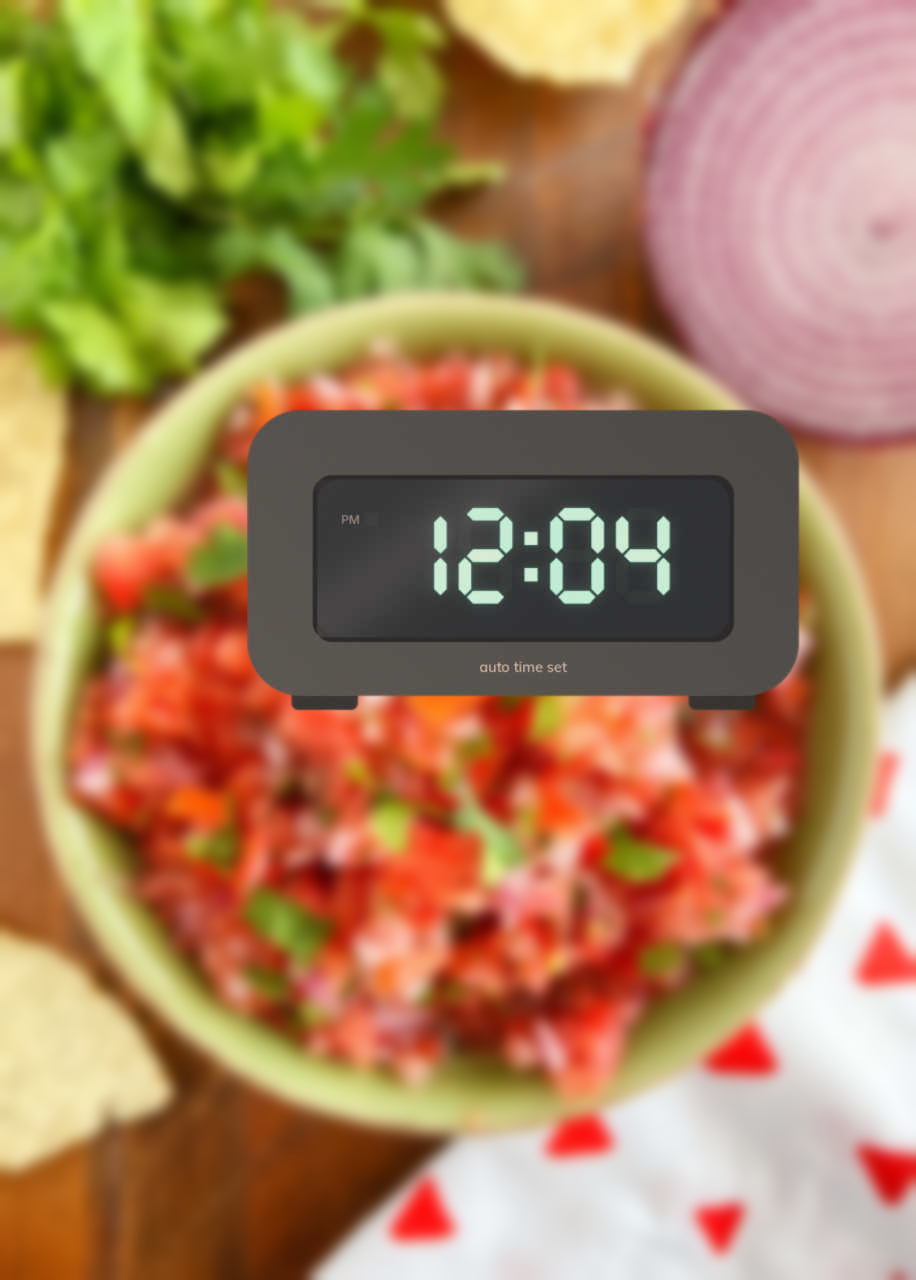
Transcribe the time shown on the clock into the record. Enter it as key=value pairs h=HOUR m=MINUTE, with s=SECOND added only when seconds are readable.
h=12 m=4
